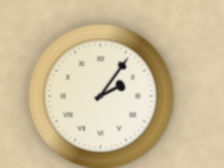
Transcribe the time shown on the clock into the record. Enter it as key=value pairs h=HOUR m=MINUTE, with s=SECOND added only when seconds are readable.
h=2 m=6
